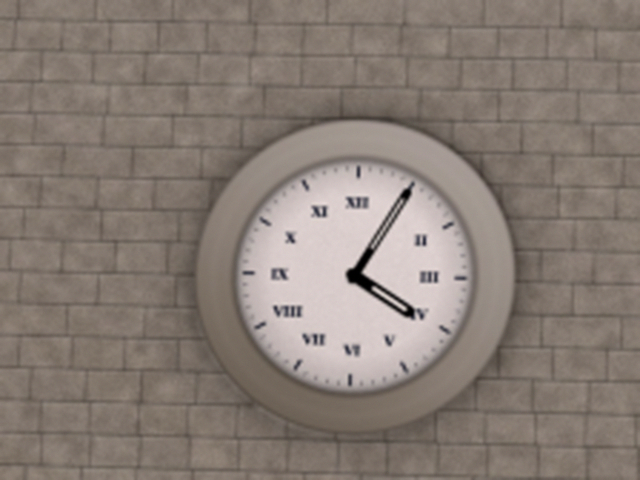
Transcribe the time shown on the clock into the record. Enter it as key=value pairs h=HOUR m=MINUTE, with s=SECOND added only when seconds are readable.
h=4 m=5
